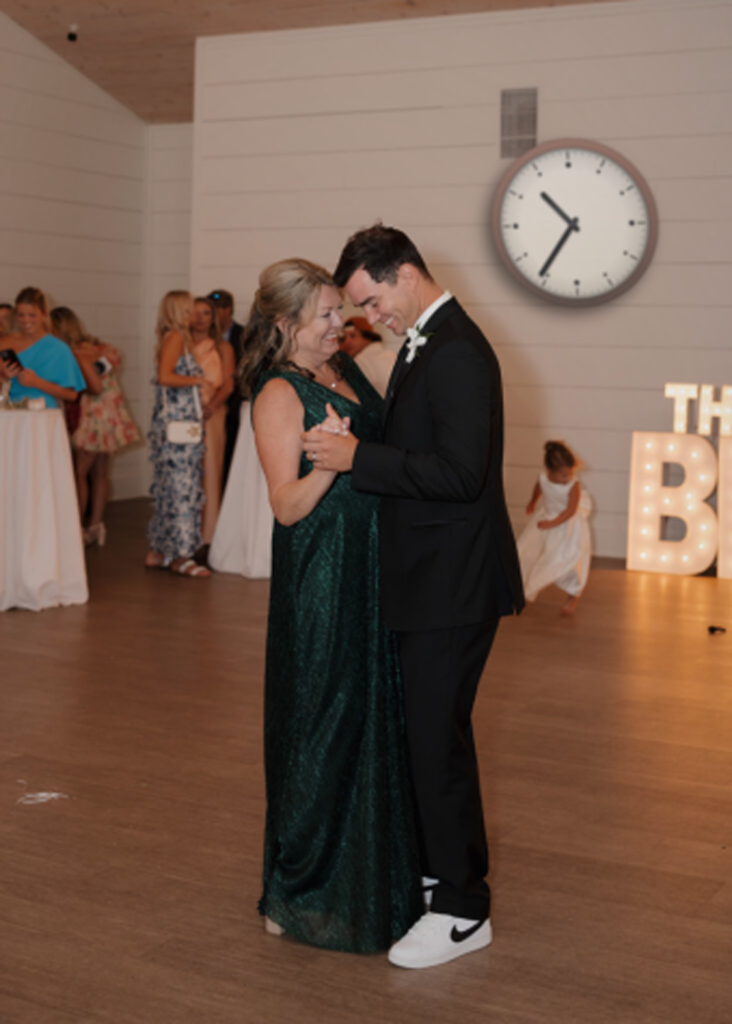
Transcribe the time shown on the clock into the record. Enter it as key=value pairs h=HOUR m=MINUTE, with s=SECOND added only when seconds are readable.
h=10 m=36
